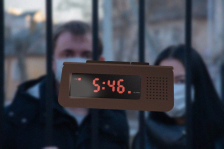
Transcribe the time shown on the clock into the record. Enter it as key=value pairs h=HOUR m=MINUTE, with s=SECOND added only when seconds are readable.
h=5 m=46
